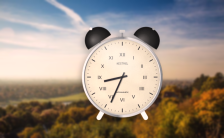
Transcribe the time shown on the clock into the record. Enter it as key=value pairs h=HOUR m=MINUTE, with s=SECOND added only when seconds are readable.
h=8 m=34
